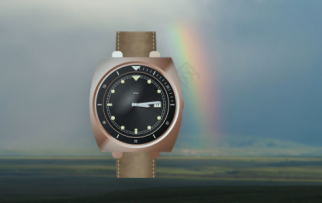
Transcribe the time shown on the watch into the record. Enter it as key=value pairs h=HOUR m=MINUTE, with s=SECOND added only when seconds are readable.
h=3 m=14
